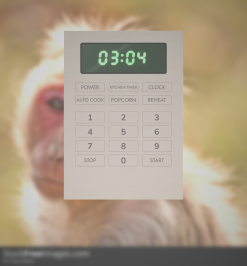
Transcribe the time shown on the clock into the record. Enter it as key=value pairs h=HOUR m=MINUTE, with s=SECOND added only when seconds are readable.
h=3 m=4
